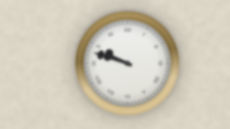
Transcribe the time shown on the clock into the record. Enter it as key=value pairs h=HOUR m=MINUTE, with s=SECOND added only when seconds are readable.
h=9 m=48
